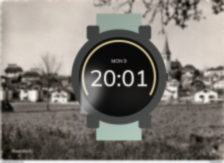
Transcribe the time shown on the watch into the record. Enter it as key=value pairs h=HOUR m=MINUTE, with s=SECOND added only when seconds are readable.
h=20 m=1
